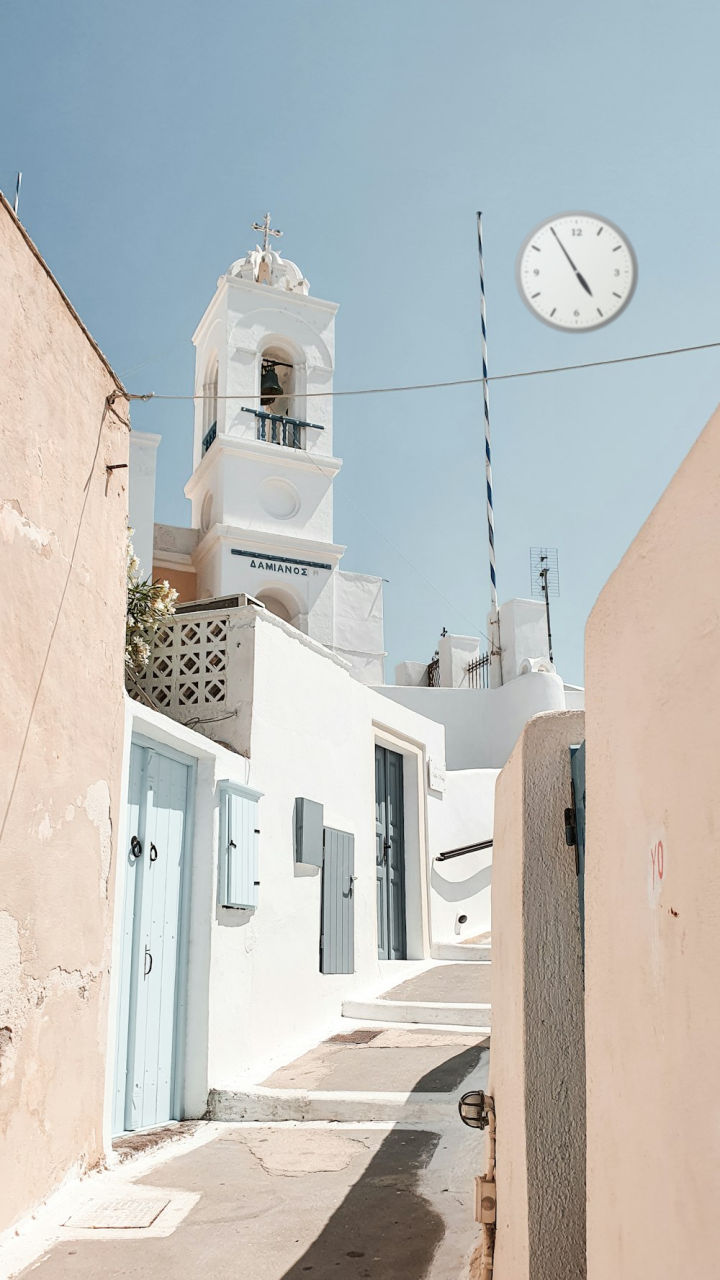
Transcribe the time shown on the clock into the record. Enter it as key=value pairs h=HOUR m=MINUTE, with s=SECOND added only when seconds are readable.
h=4 m=55
